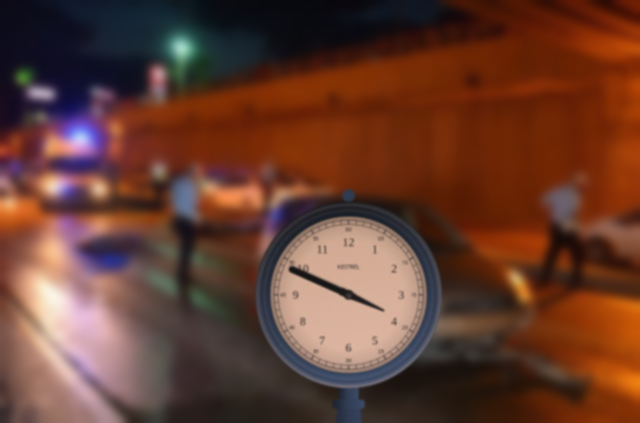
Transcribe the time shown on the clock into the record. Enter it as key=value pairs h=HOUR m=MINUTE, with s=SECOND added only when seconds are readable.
h=3 m=49
